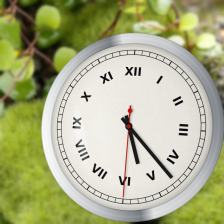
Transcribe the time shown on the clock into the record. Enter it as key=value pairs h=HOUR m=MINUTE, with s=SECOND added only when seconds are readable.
h=5 m=22 s=30
